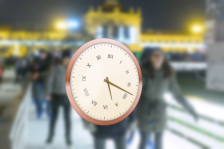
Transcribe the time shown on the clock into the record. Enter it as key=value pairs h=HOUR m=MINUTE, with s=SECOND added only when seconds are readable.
h=5 m=18
